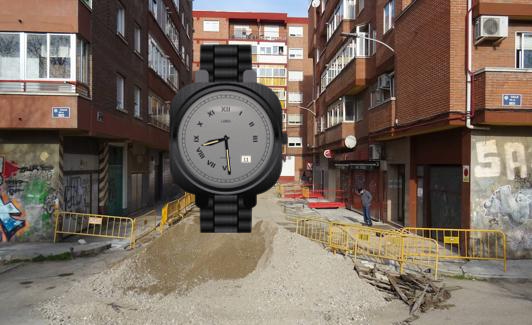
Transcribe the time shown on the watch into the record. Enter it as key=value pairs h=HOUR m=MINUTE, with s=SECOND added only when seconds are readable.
h=8 m=29
